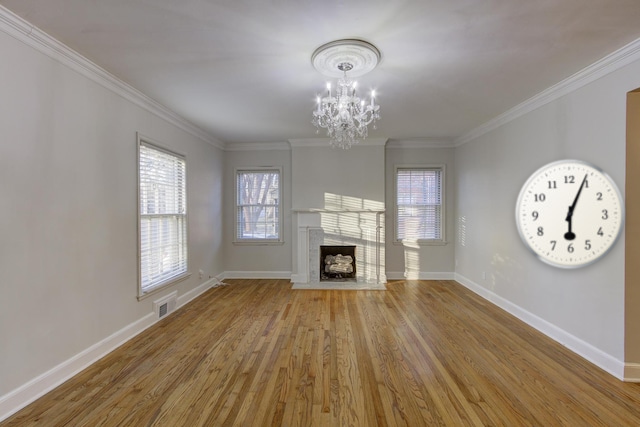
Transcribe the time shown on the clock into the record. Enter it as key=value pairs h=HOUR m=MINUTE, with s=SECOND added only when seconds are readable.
h=6 m=4
